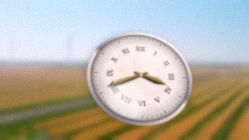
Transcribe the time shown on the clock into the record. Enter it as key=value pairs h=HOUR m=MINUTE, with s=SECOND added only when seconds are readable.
h=3 m=41
